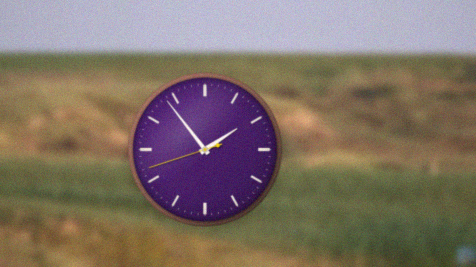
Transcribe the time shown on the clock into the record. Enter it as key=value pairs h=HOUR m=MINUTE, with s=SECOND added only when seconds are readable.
h=1 m=53 s=42
